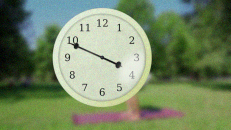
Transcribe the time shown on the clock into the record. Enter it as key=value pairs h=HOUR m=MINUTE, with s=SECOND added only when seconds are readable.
h=3 m=49
